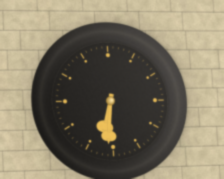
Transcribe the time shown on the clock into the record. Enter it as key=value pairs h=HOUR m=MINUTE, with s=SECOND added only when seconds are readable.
h=6 m=31
